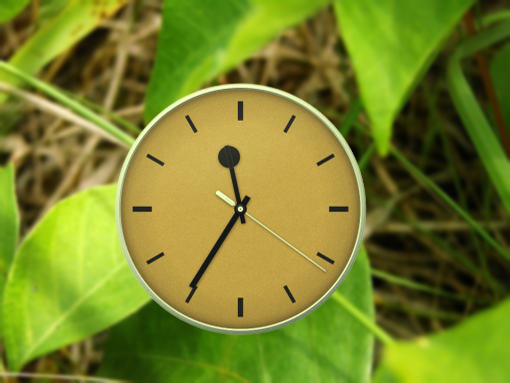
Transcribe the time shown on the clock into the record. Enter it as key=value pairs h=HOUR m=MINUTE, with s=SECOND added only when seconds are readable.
h=11 m=35 s=21
